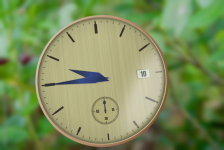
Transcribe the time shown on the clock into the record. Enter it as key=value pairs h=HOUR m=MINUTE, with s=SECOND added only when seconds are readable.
h=9 m=45
